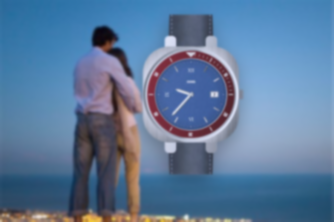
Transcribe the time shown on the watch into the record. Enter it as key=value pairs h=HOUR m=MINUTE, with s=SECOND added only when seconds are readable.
h=9 m=37
